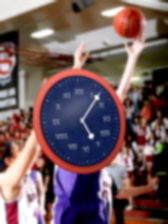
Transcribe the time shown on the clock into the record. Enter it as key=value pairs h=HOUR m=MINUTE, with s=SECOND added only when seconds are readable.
h=5 m=7
